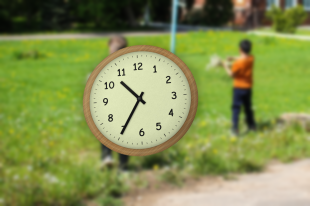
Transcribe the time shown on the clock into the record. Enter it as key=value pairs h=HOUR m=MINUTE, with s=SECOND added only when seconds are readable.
h=10 m=35
